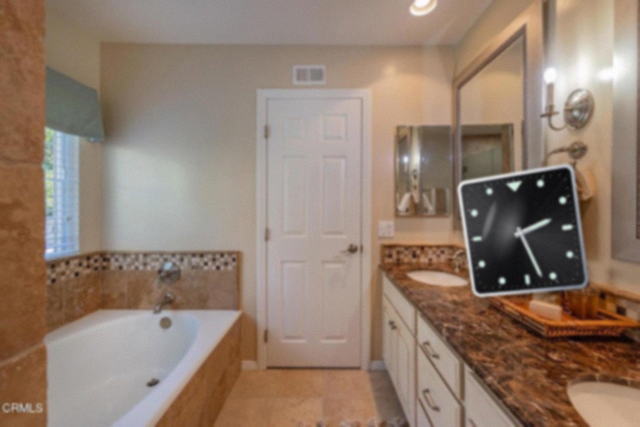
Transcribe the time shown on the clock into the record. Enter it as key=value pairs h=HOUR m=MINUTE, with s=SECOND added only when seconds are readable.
h=2 m=27
